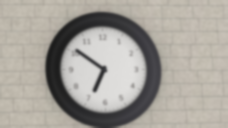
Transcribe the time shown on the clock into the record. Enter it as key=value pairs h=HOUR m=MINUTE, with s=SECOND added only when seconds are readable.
h=6 m=51
